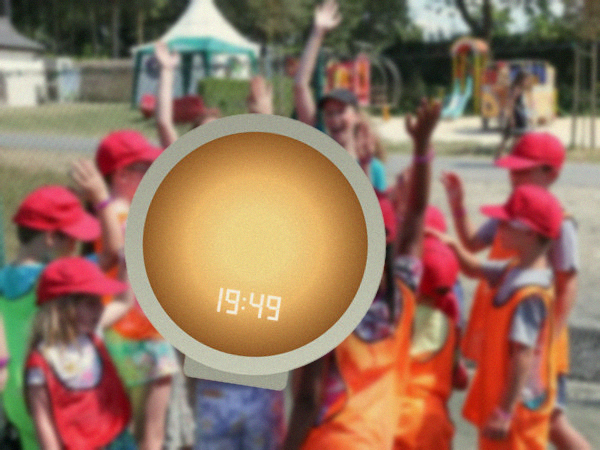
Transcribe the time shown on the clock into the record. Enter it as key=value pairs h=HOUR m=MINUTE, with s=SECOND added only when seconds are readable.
h=19 m=49
